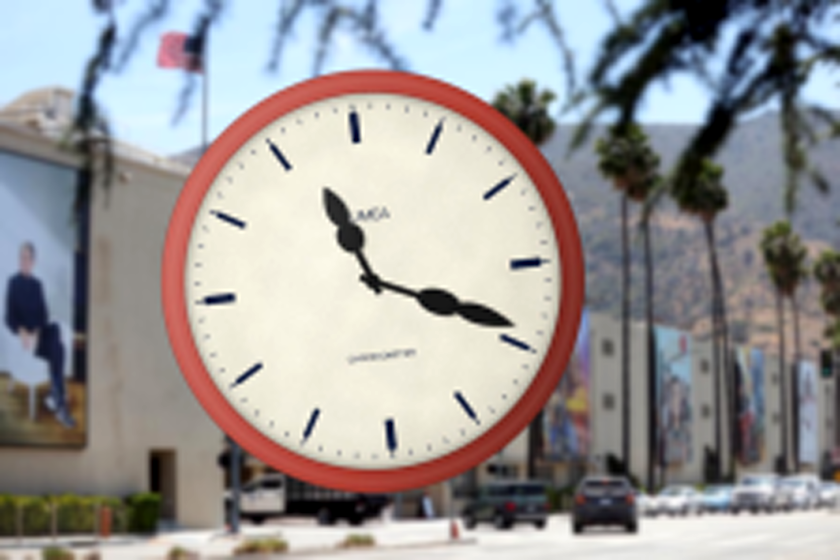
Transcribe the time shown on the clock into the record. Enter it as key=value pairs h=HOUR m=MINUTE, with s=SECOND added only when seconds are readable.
h=11 m=19
